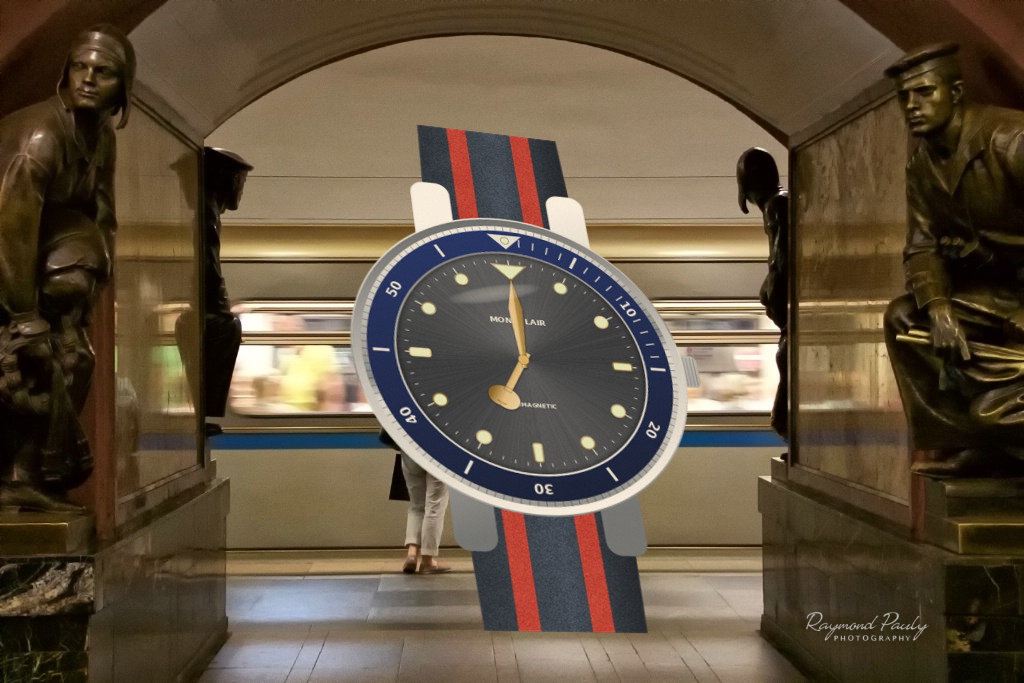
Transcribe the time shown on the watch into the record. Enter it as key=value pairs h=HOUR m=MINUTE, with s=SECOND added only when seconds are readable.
h=7 m=0
